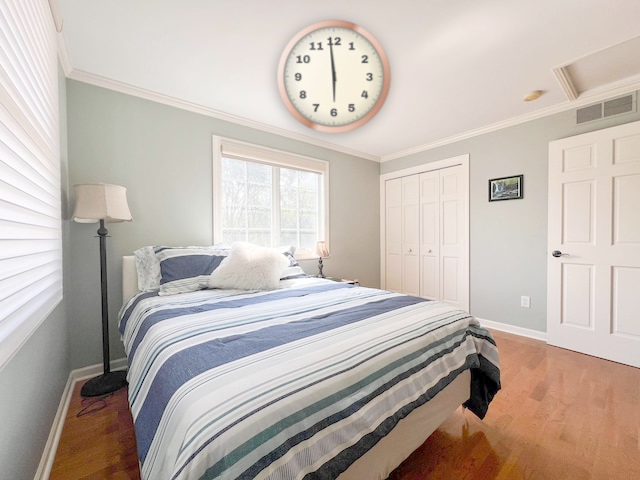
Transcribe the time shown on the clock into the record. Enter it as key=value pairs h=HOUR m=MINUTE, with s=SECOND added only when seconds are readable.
h=5 m=59
